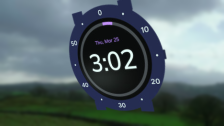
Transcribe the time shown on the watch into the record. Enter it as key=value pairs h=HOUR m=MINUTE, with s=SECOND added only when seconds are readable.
h=3 m=2
